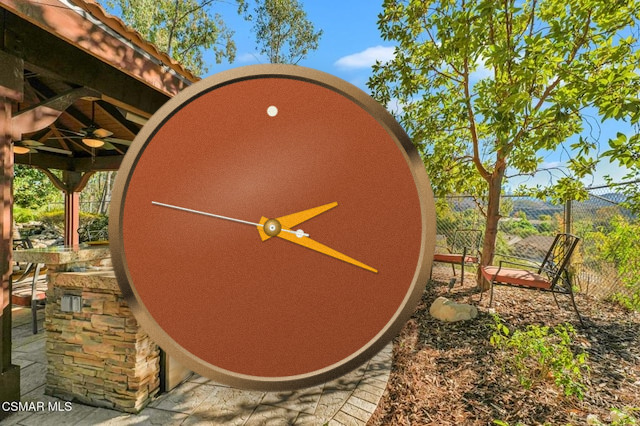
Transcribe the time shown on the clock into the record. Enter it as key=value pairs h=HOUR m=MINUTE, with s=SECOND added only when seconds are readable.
h=2 m=18 s=47
